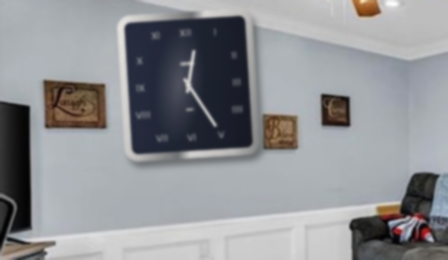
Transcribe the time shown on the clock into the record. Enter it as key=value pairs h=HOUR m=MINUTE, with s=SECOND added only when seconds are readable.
h=12 m=25
